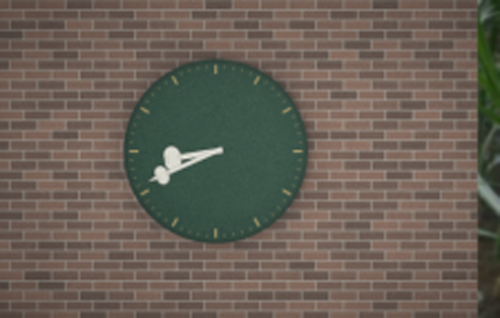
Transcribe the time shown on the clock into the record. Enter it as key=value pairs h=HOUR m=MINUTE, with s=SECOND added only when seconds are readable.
h=8 m=41
